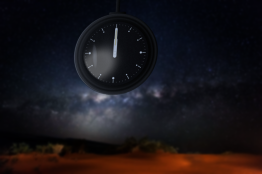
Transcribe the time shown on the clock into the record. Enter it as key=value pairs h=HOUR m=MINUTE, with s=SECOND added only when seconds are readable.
h=12 m=0
